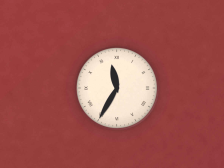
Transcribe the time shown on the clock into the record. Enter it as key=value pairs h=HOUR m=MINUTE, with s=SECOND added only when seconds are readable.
h=11 m=35
